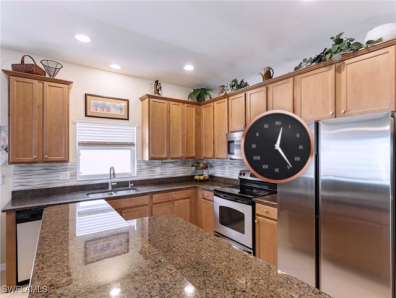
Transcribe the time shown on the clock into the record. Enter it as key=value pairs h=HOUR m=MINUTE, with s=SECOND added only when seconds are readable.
h=12 m=24
